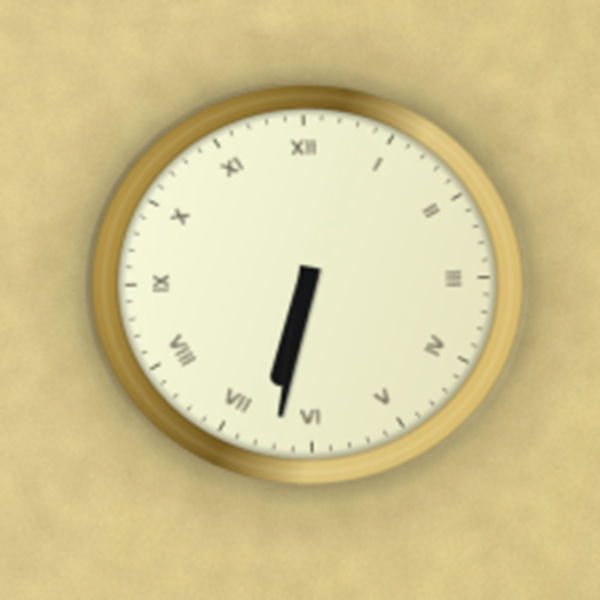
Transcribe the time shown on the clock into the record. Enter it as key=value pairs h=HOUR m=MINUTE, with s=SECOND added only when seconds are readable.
h=6 m=32
